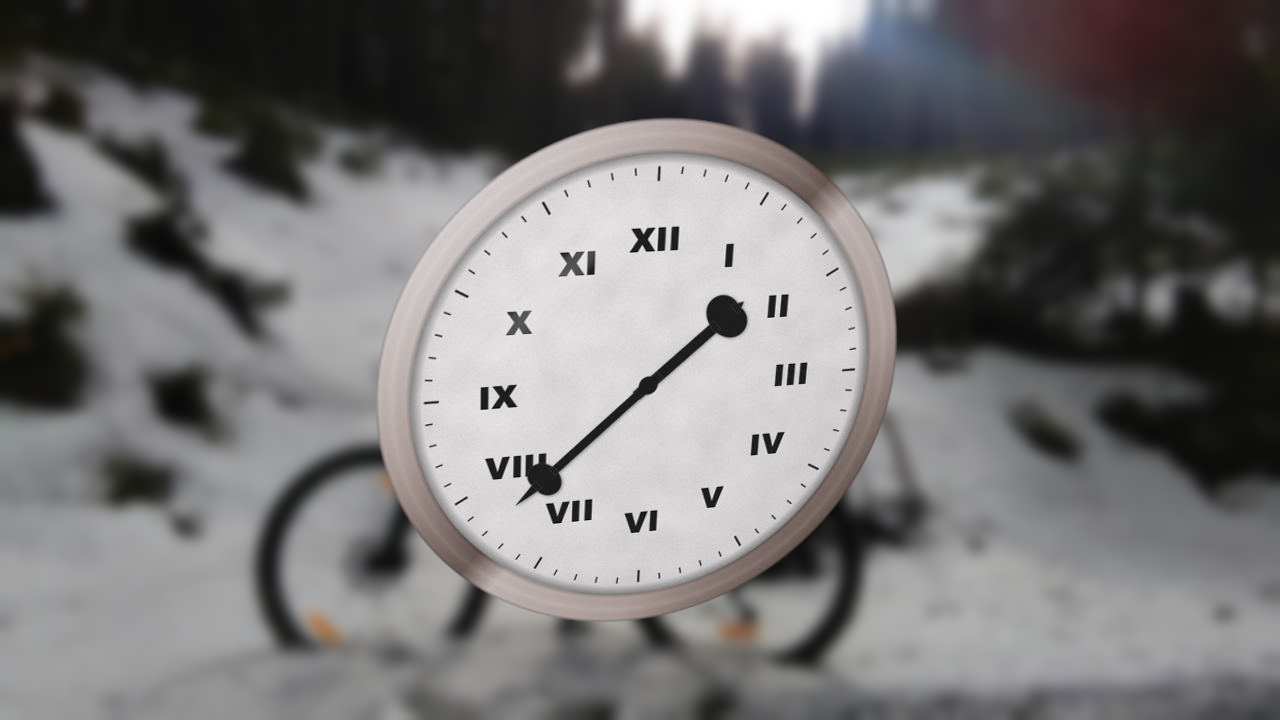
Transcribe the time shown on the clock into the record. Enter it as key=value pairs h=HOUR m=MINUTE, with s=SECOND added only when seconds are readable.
h=1 m=38
